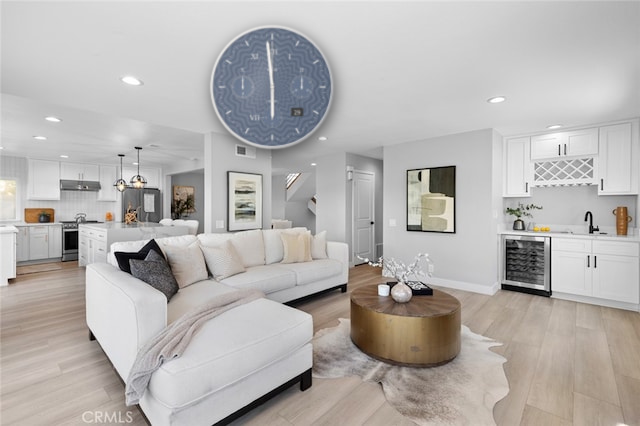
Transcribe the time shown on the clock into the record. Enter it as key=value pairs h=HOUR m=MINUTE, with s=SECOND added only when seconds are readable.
h=5 m=59
